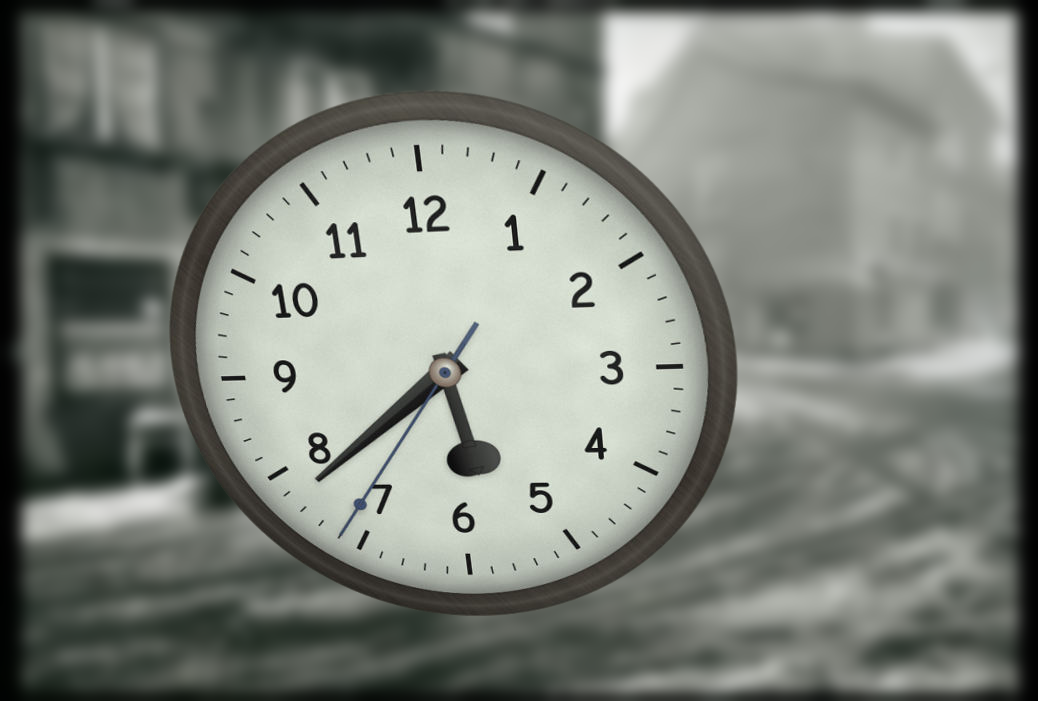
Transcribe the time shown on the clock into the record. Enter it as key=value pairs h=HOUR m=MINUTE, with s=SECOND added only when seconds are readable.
h=5 m=38 s=36
